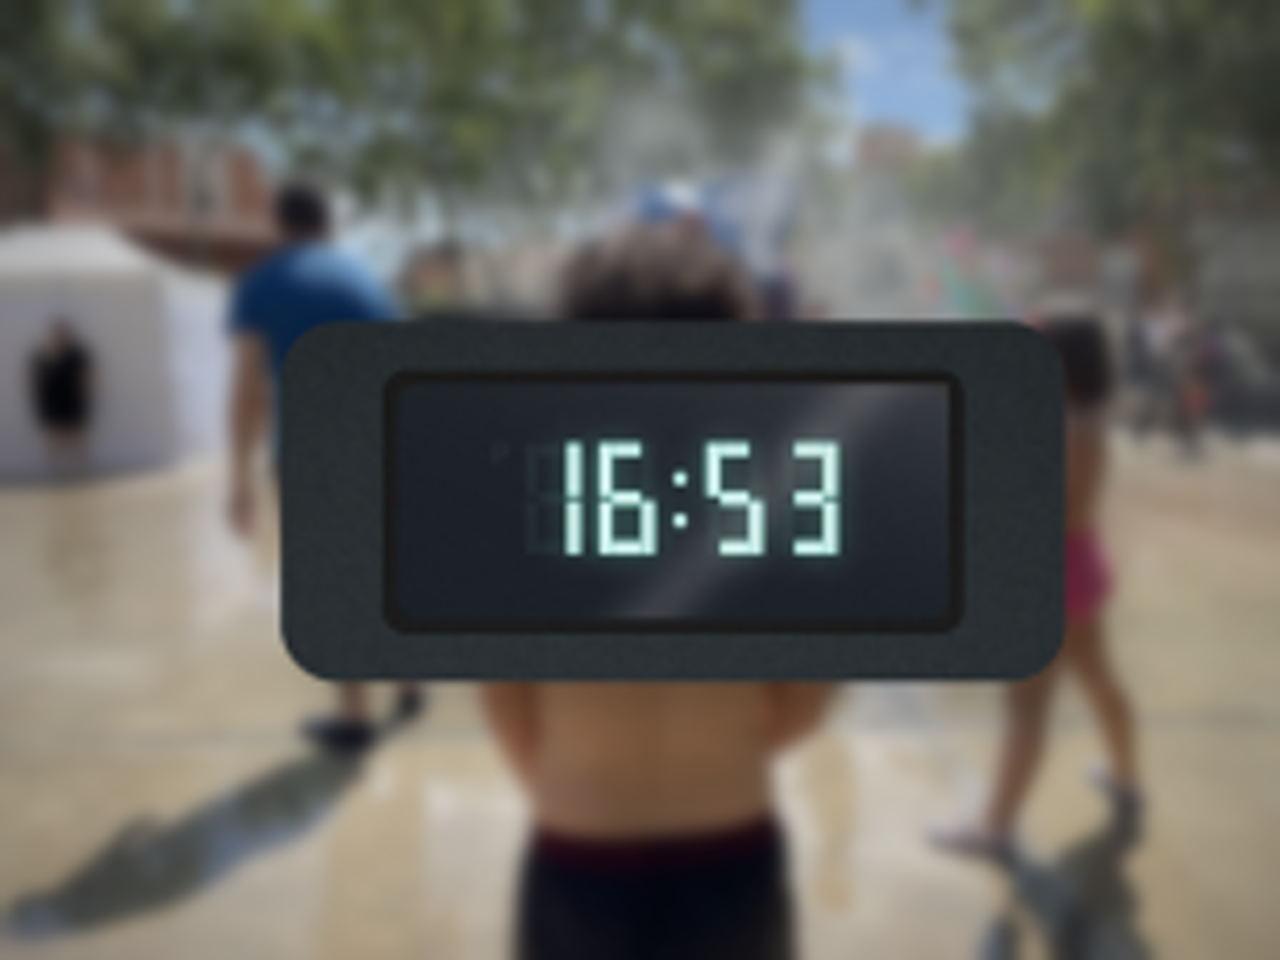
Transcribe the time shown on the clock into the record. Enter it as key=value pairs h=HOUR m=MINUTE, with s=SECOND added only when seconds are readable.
h=16 m=53
